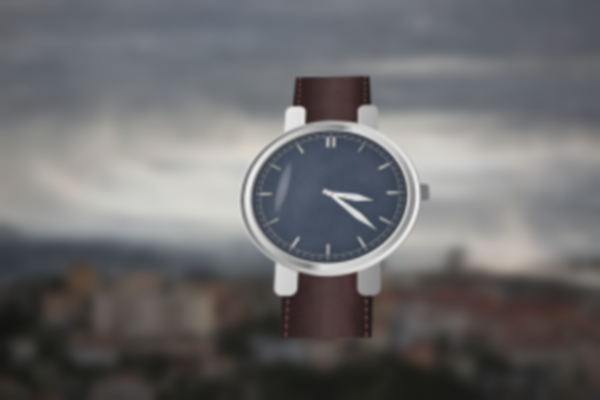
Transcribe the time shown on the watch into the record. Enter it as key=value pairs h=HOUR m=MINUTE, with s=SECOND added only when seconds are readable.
h=3 m=22
